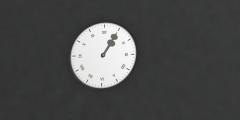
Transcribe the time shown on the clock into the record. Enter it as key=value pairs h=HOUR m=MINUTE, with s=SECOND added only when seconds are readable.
h=1 m=5
